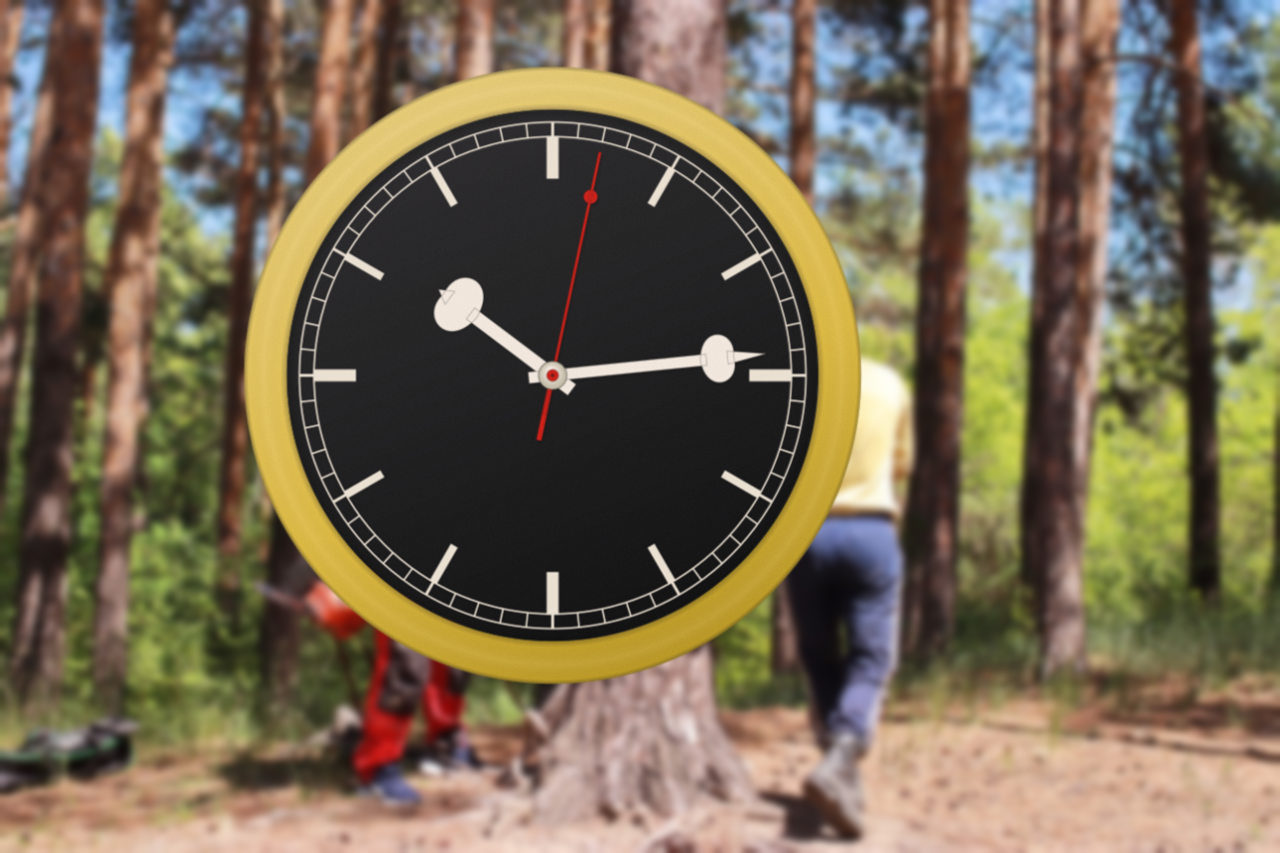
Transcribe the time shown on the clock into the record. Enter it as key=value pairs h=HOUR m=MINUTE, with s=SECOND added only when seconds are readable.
h=10 m=14 s=2
